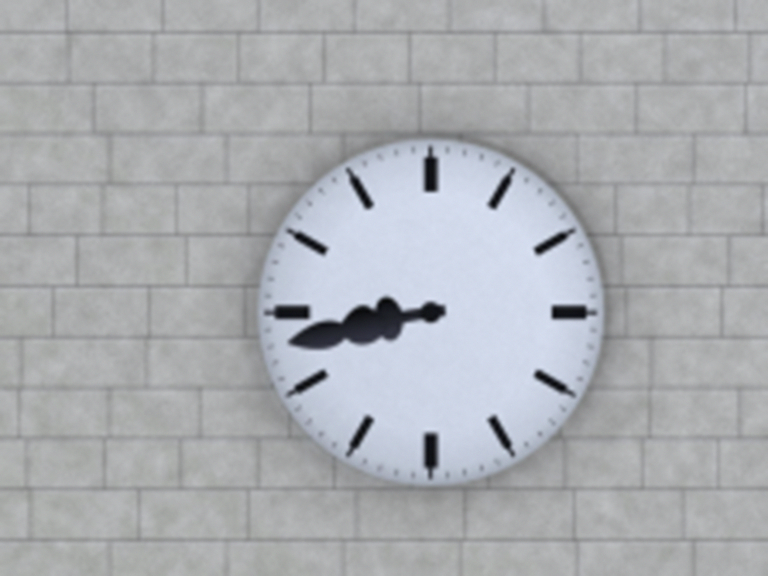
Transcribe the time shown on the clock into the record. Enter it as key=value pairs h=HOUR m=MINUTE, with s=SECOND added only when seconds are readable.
h=8 m=43
